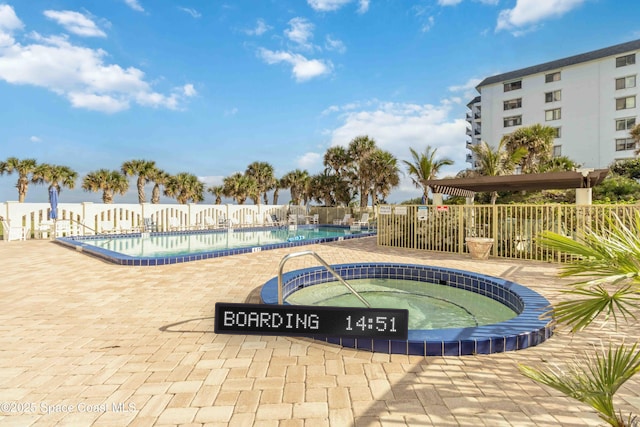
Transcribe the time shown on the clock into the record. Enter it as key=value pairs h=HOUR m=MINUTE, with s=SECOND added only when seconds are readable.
h=14 m=51
